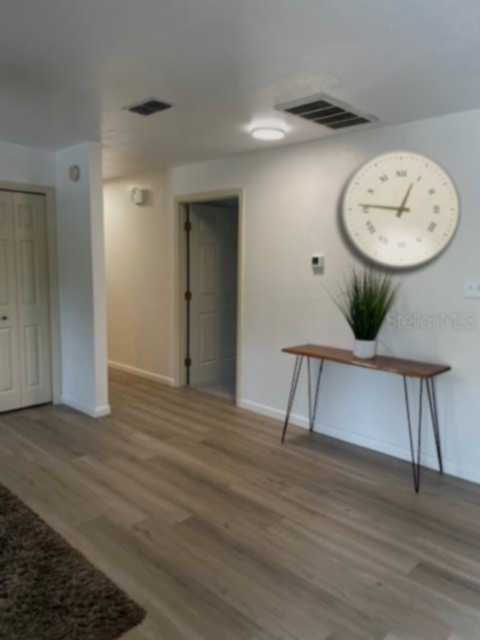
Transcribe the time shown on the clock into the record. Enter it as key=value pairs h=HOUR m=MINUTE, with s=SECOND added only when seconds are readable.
h=12 m=46
